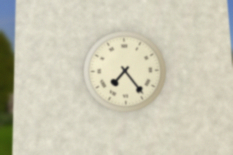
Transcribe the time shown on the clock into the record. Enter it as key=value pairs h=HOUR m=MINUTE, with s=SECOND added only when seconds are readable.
h=7 m=24
